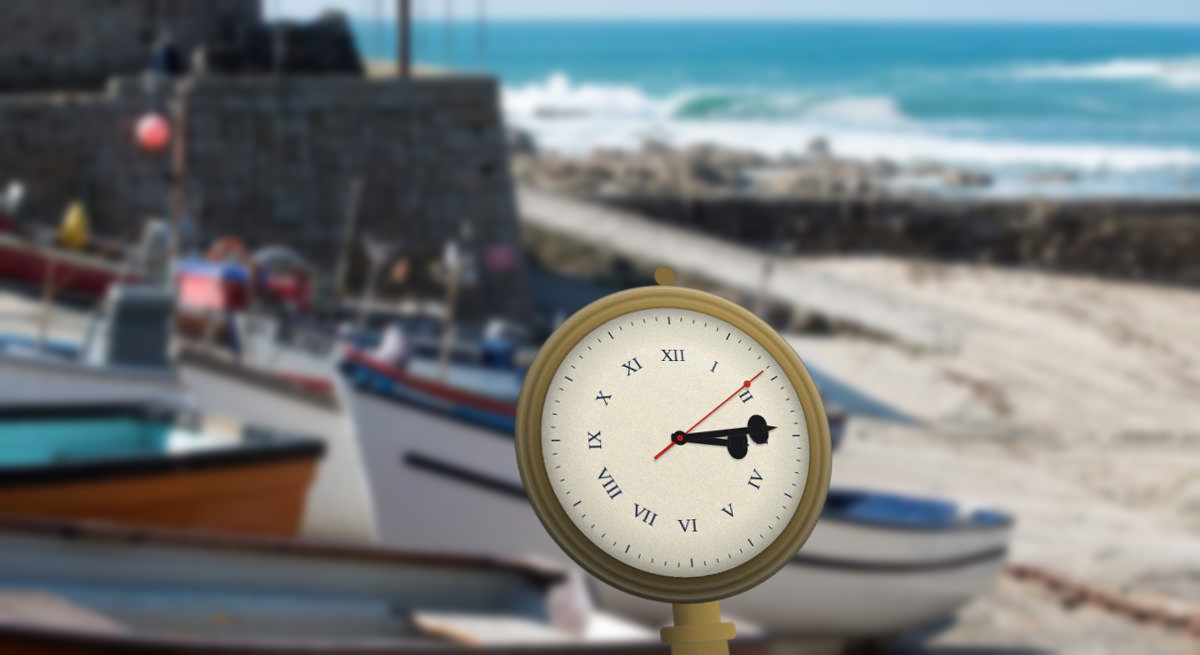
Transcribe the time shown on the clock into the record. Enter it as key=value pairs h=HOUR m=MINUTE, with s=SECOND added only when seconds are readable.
h=3 m=14 s=9
